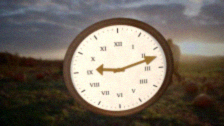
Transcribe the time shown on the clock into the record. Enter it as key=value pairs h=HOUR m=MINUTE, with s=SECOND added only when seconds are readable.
h=9 m=12
